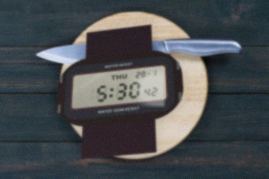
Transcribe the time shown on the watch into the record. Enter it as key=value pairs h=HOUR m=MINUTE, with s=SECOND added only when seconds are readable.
h=5 m=30
